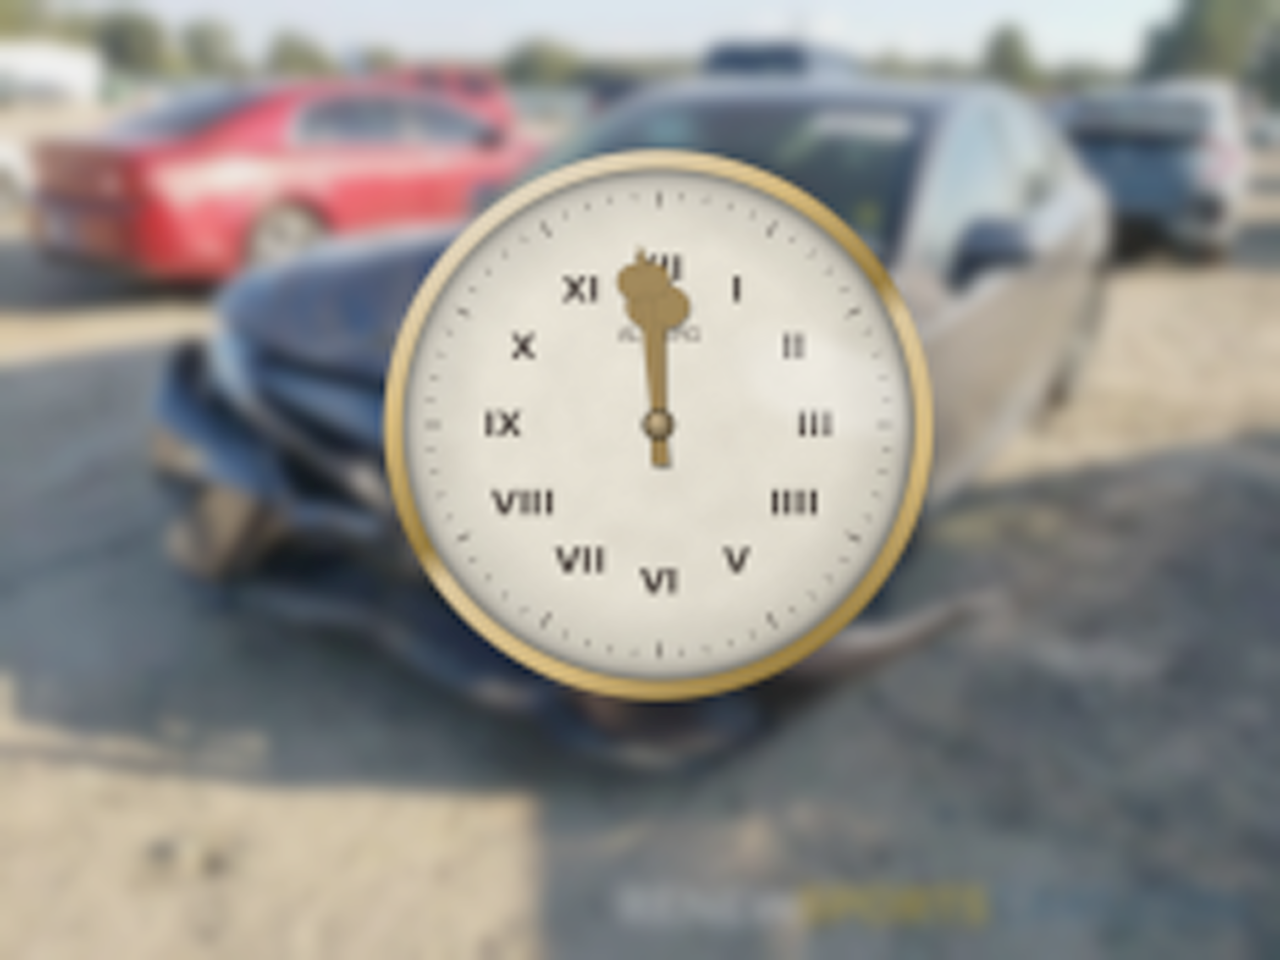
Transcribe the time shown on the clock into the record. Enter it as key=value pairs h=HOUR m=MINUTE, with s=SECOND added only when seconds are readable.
h=11 m=59
